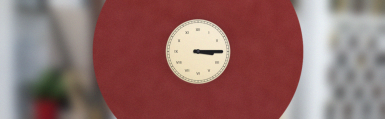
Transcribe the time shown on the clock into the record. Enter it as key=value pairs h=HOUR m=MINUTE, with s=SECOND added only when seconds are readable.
h=3 m=15
